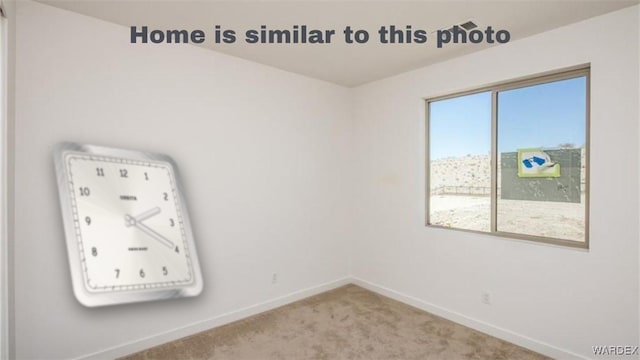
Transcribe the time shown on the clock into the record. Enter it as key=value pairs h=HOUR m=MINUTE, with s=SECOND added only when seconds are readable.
h=2 m=20
